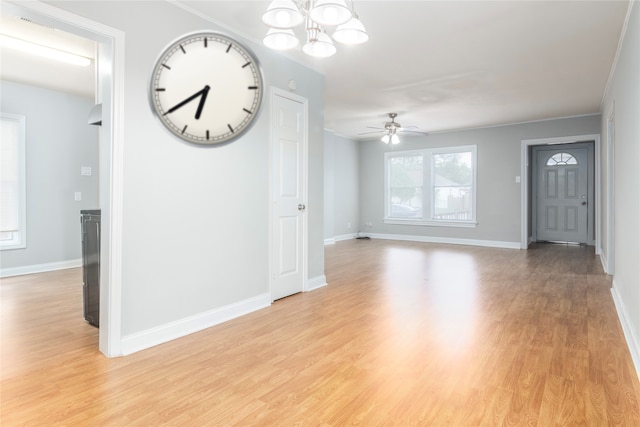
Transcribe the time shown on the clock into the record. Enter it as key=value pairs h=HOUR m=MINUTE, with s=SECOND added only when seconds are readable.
h=6 m=40
